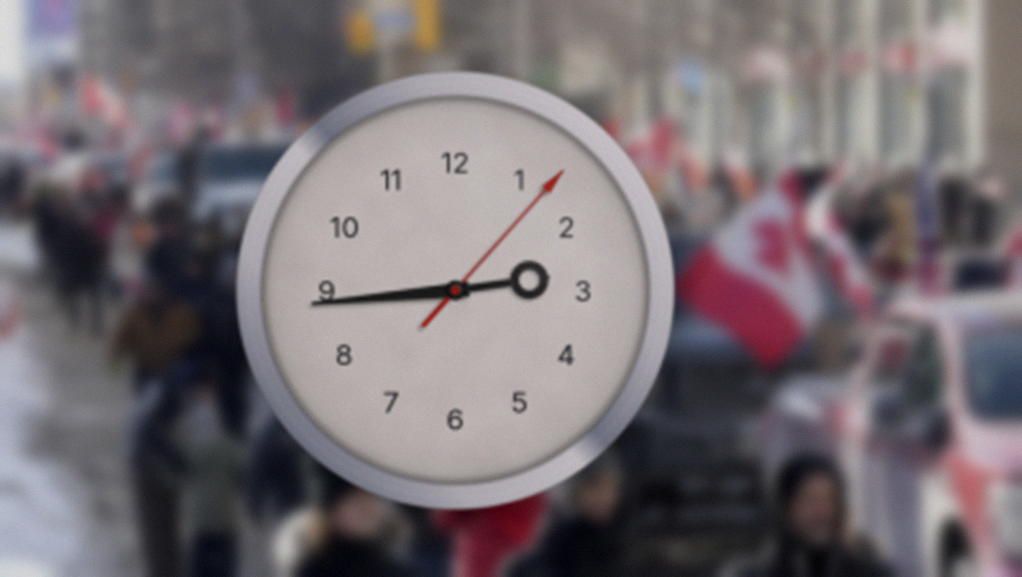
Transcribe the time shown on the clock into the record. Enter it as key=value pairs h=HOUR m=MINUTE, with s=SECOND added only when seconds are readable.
h=2 m=44 s=7
